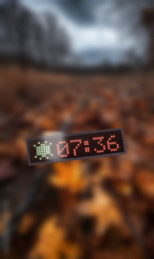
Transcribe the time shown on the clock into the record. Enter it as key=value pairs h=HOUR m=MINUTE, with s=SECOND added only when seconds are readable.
h=7 m=36
